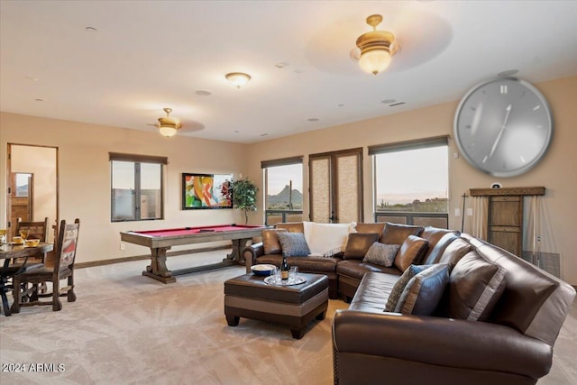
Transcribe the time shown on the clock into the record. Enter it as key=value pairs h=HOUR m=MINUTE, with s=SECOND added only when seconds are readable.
h=12 m=34
